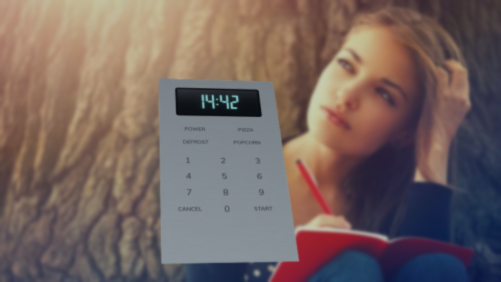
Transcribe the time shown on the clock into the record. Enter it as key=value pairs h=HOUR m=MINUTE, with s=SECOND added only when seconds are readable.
h=14 m=42
